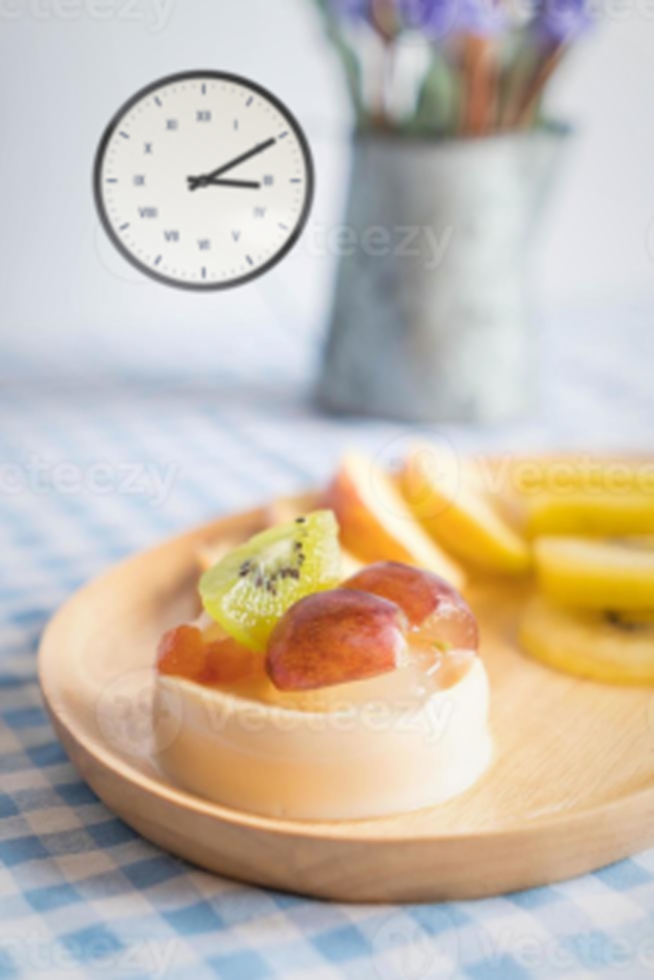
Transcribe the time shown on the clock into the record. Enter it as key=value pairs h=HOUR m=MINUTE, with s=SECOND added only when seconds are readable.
h=3 m=10
